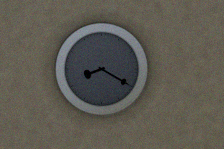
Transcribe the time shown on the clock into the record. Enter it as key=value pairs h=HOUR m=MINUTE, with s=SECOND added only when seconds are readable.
h=8 m=20
